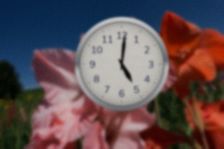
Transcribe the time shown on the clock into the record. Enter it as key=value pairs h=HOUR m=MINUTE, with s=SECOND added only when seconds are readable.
h=5 m=1
